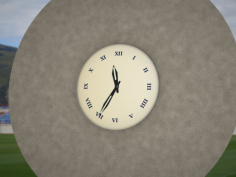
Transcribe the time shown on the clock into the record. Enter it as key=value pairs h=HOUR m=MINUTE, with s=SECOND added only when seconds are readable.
h=11 m=35
